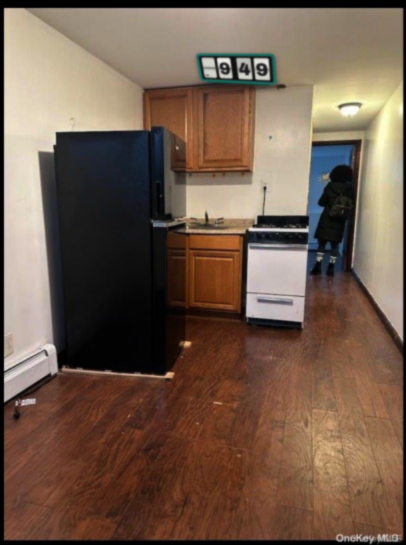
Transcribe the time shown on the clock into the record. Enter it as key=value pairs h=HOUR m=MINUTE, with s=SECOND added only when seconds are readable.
h=9 m=49
